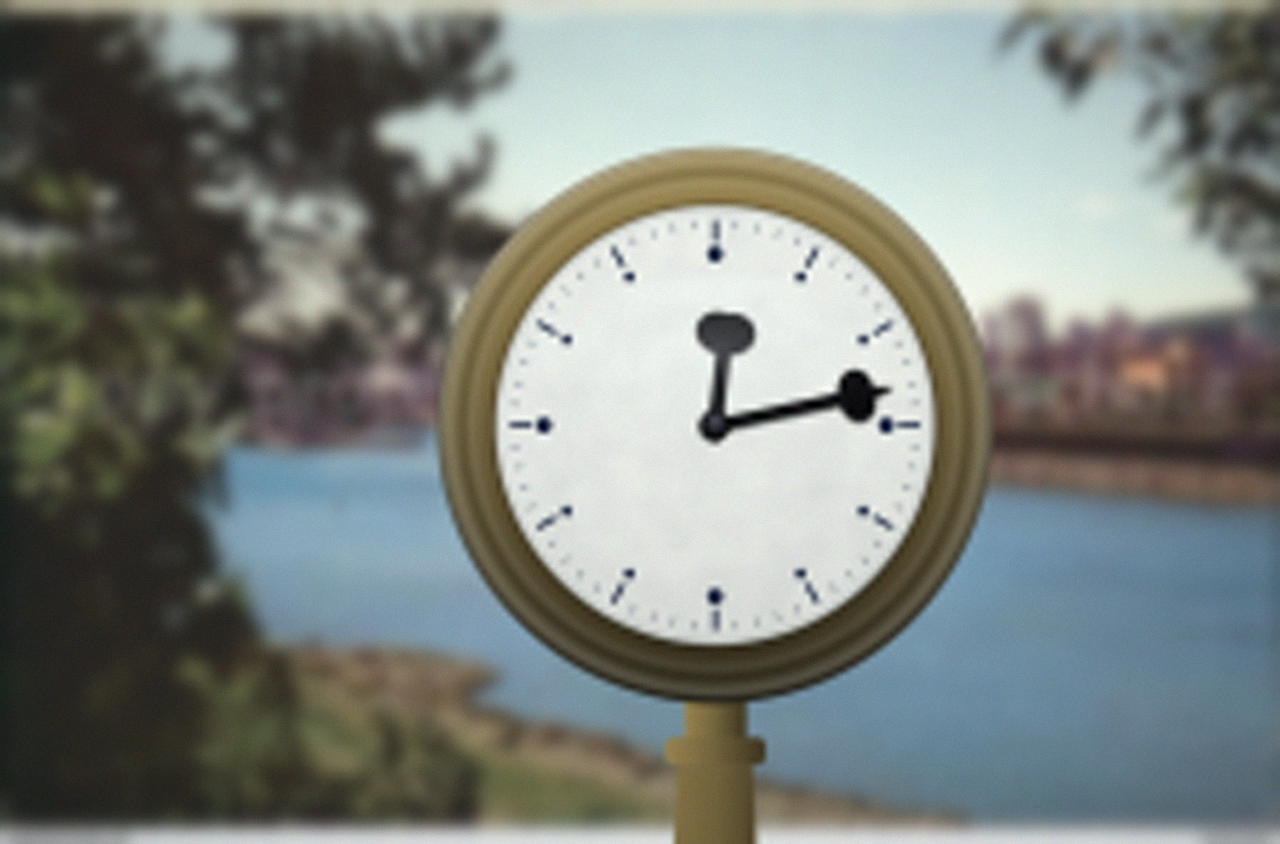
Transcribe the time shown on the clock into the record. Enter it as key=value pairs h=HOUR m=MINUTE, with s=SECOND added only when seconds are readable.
h=12 m=13
